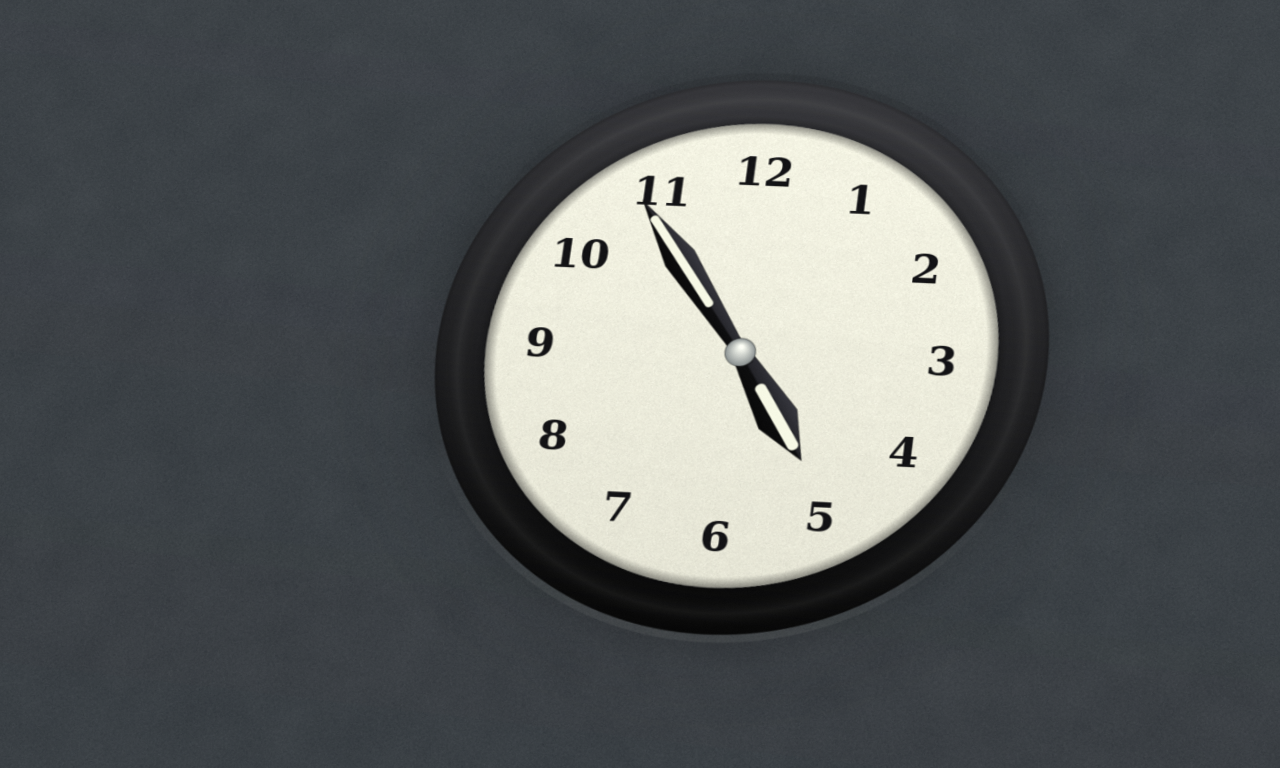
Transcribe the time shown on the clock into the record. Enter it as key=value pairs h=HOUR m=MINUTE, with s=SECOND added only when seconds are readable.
h=4 m=54
